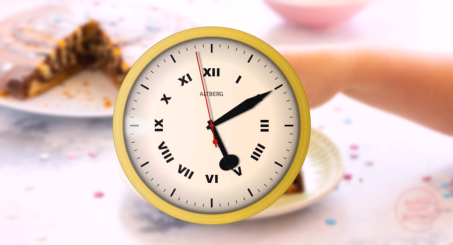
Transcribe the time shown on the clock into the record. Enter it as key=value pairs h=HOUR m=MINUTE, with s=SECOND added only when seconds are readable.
h=5 m=9 s=58
